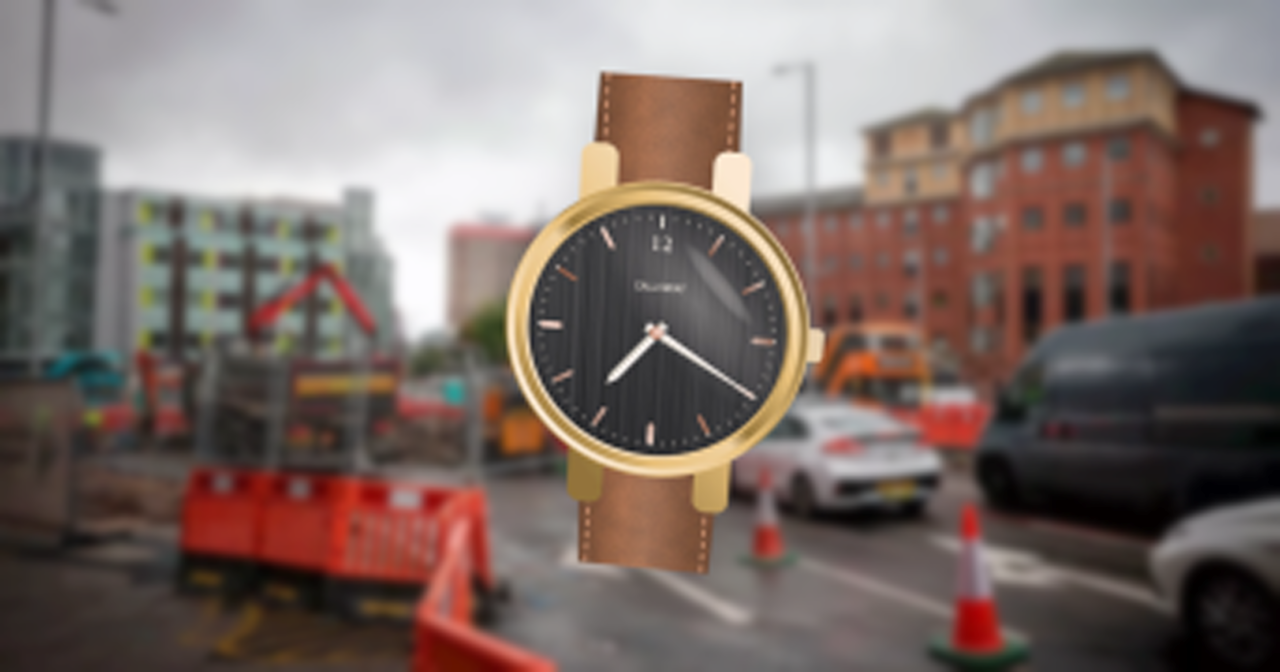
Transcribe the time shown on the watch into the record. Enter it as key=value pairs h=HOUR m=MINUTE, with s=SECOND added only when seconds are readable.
h=7 m=20
